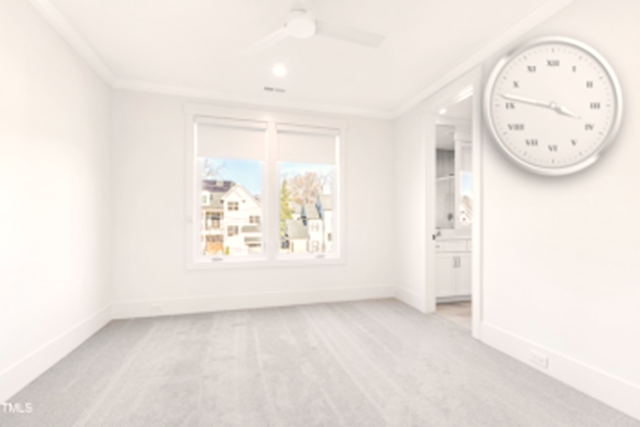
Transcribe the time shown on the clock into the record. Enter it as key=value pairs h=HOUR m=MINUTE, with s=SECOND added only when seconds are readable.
h=3 m=47
